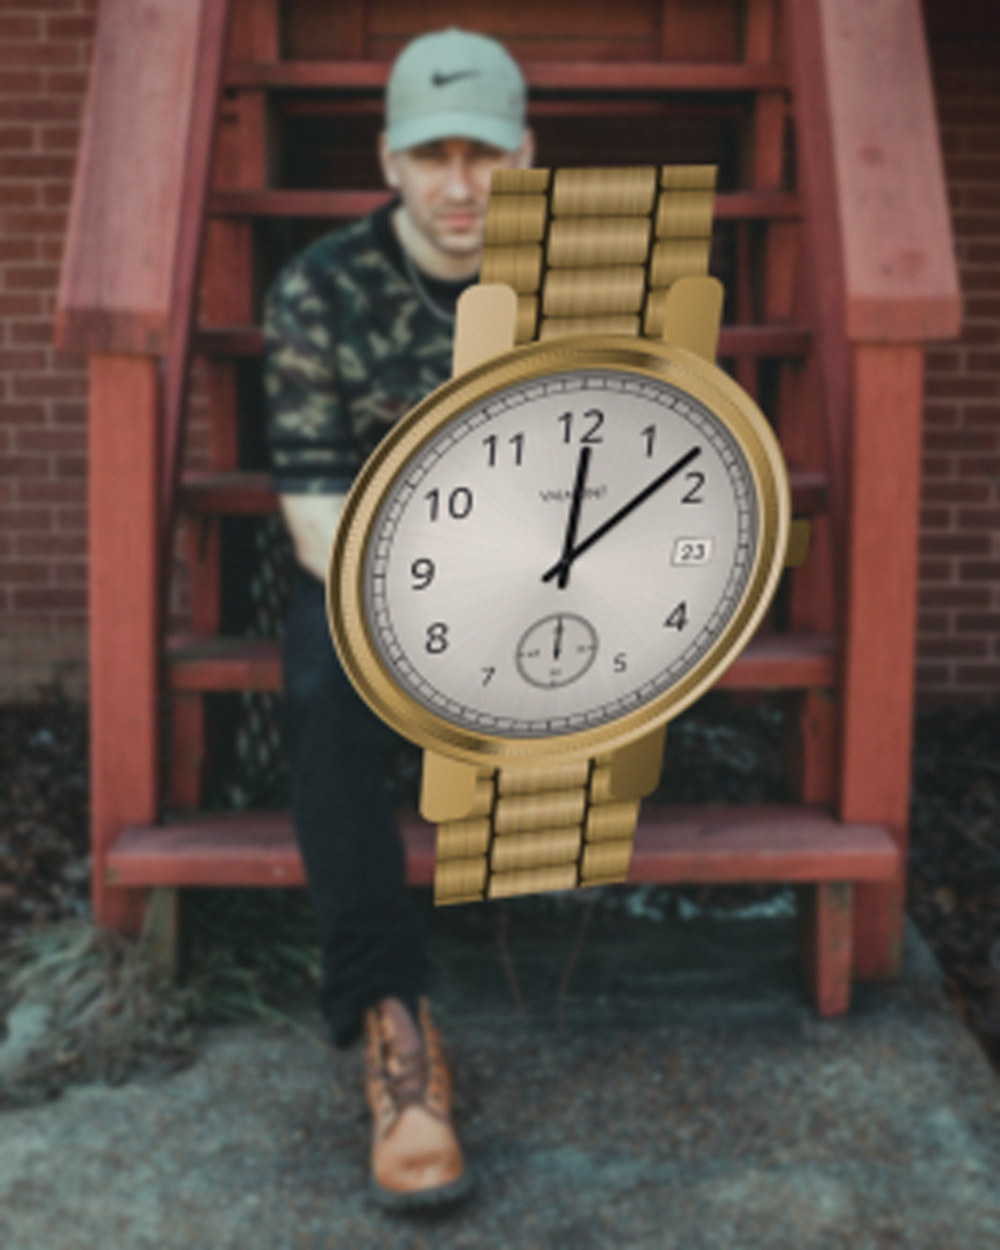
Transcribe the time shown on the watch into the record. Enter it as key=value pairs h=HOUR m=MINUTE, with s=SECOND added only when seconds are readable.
h=12 m=8
